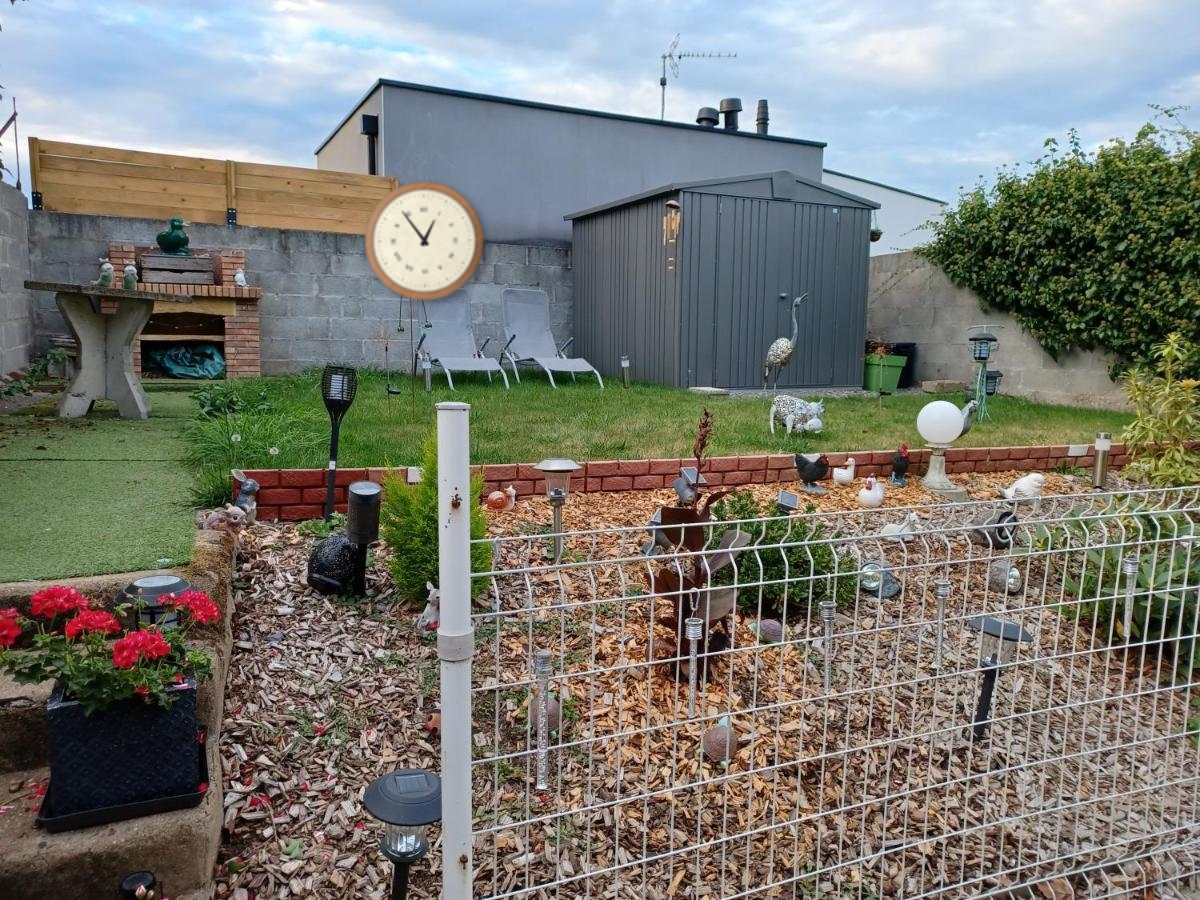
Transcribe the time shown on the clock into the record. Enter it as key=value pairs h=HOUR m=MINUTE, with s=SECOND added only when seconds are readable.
h=12 m=54
